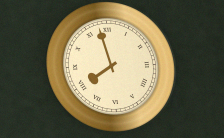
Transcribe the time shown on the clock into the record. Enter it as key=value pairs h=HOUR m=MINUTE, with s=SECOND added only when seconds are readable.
h=7 m=58
